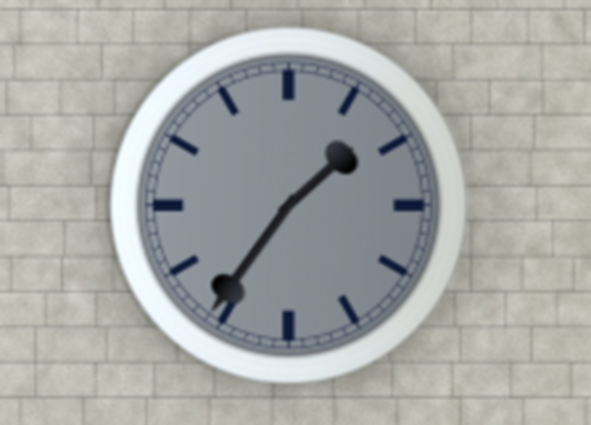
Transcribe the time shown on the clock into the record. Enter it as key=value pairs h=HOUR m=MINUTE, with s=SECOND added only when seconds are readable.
h=1 m=36
